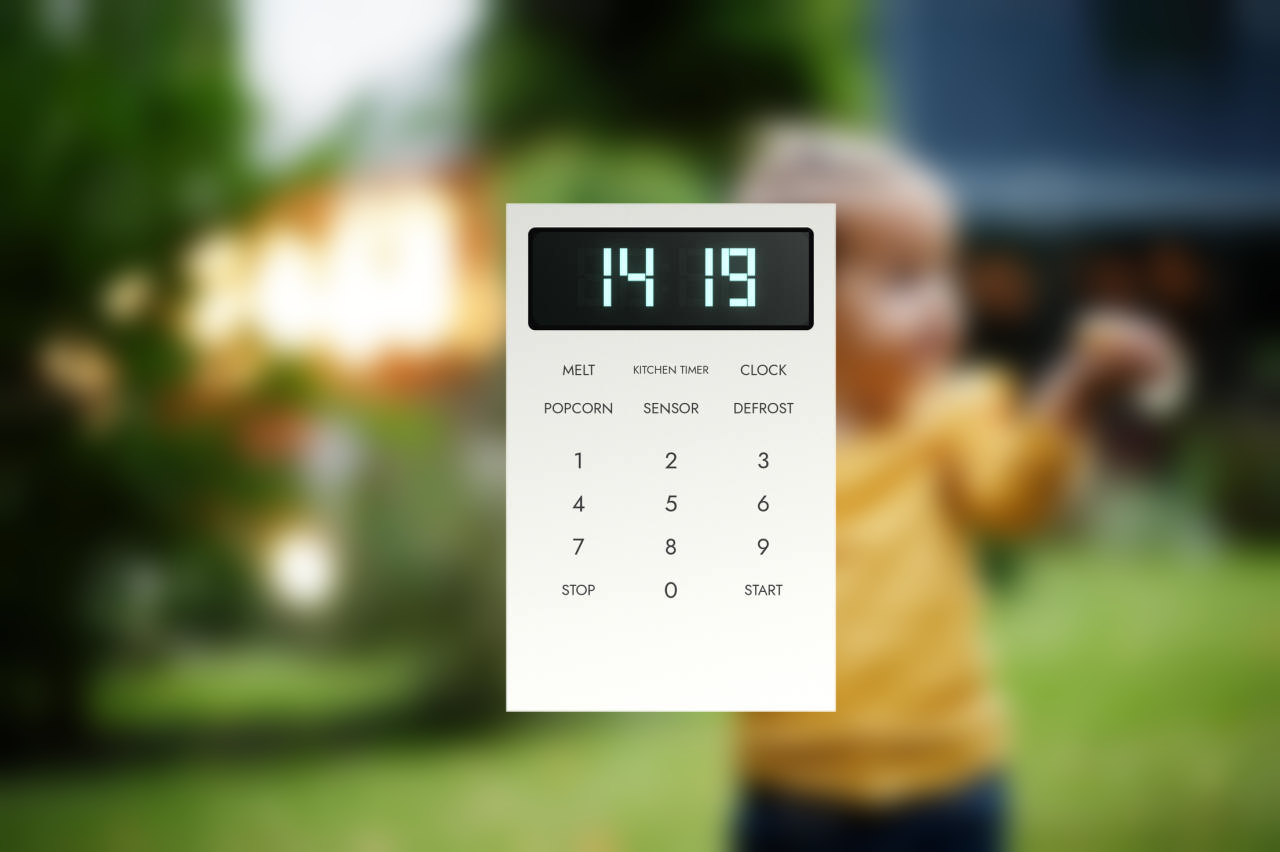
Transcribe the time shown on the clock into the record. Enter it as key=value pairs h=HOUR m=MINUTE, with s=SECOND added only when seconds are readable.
h=14 m=19
